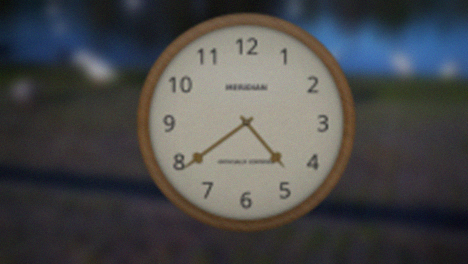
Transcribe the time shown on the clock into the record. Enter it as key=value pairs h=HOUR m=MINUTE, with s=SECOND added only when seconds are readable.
h=4 m=39
